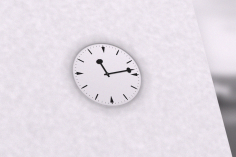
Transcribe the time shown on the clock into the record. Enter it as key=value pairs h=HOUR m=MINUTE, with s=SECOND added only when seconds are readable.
h=11 m=13
